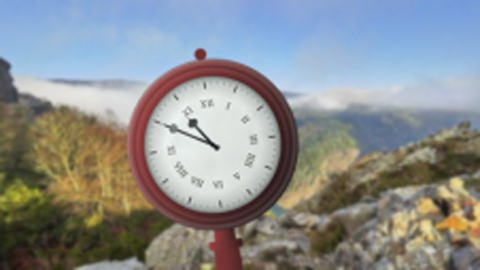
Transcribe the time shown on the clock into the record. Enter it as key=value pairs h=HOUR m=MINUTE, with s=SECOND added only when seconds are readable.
h=10 m=50
